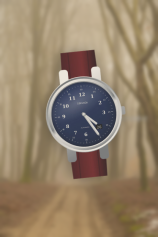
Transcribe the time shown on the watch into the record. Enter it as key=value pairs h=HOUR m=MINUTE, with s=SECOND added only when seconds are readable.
h=4 m=25
